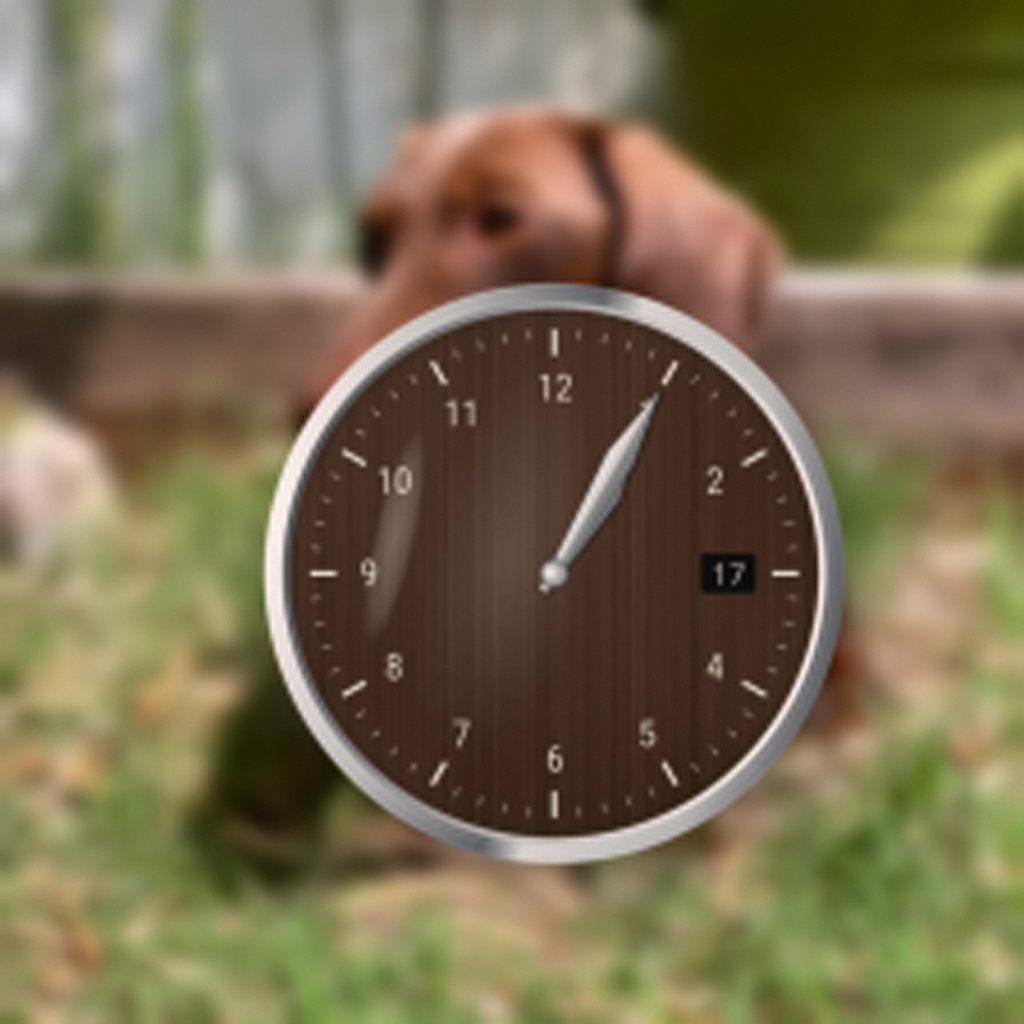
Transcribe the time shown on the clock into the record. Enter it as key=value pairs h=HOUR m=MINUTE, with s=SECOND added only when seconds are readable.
h=1 m=5
